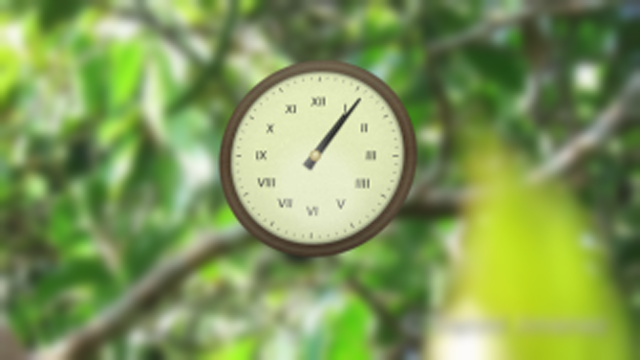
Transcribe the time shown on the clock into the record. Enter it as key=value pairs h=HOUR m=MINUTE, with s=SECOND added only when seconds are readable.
h=1 m=6
